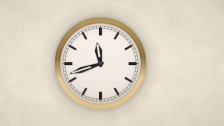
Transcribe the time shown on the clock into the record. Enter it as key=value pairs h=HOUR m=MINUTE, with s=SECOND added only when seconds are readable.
h=11 m=42
